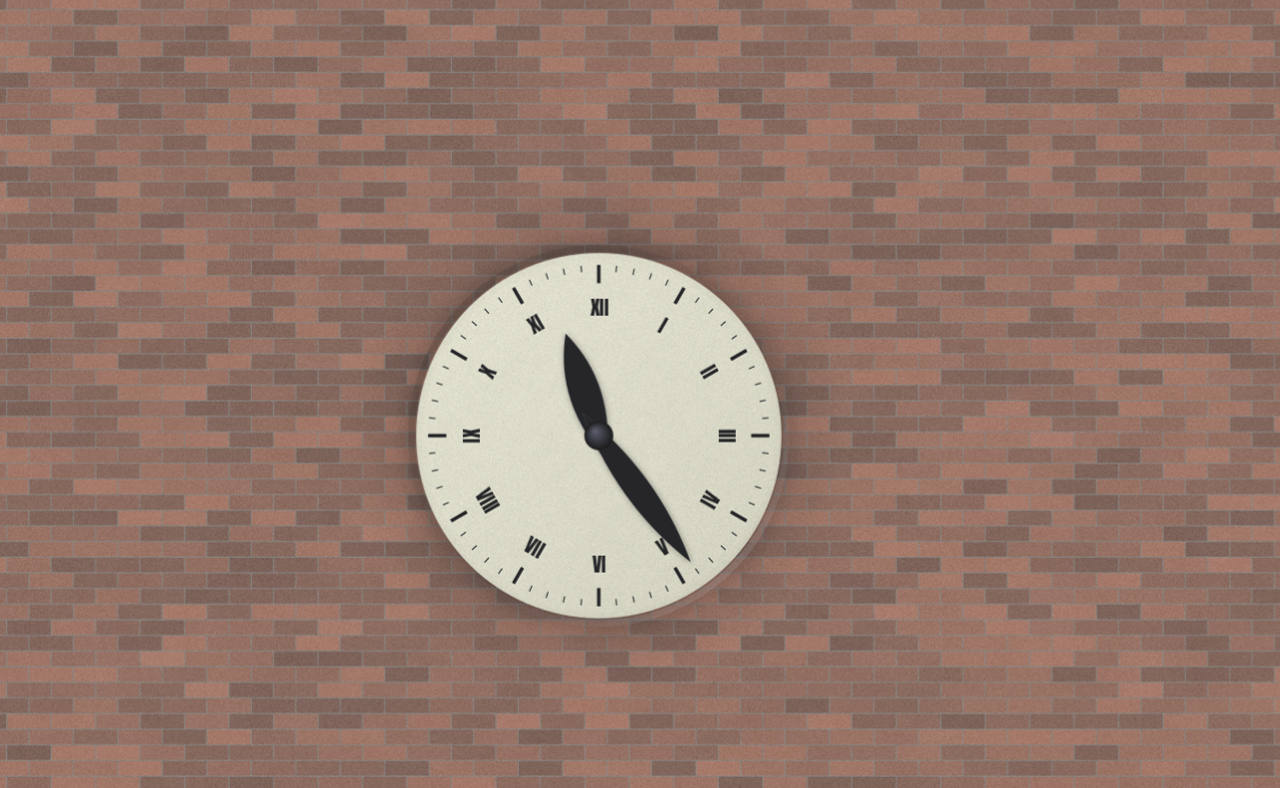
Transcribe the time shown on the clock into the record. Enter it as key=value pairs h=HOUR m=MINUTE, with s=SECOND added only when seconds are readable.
h=11 m=24
